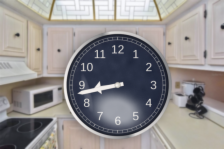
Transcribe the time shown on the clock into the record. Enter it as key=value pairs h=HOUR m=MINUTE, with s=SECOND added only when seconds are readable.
h=8 m=43
